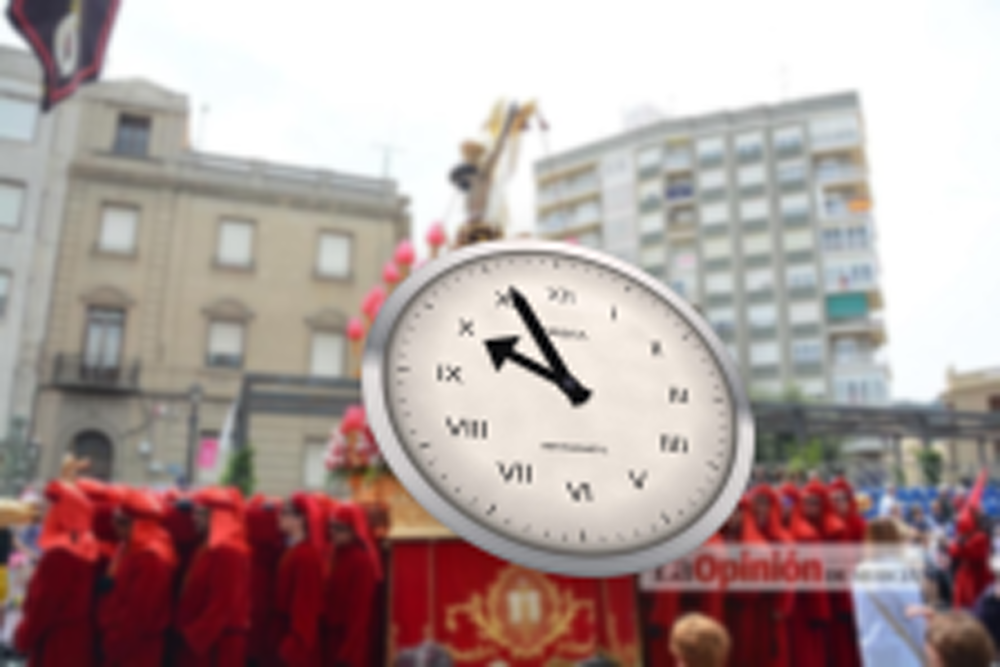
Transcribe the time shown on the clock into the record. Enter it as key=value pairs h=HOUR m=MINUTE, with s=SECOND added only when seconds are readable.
h=9 m=56
